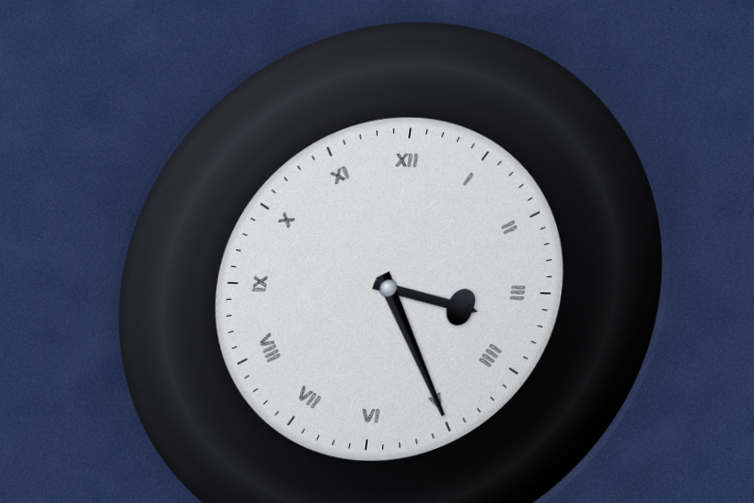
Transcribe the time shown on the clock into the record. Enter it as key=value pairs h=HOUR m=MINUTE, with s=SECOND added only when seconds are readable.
h=3 m=25
